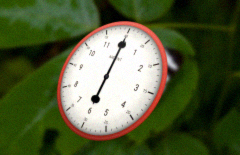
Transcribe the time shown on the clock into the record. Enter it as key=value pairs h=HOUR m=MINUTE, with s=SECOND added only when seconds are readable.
h=6 m=0
